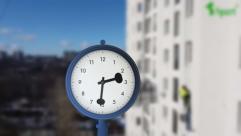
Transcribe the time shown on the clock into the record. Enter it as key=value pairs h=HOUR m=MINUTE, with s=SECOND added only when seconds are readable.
h=2 m=31
